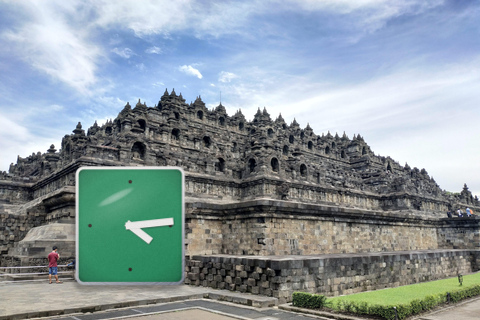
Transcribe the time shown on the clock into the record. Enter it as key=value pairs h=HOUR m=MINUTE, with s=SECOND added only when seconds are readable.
h=4 m=14
